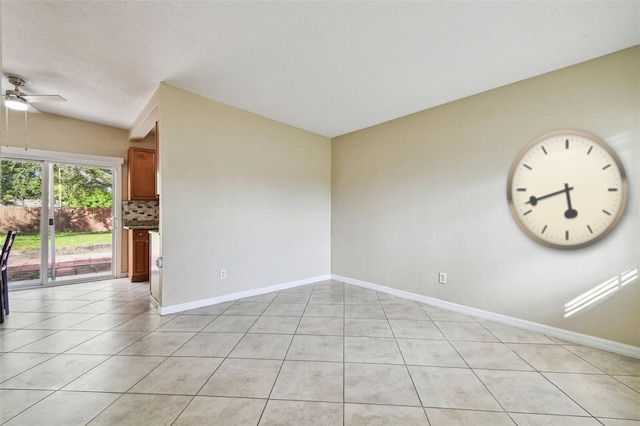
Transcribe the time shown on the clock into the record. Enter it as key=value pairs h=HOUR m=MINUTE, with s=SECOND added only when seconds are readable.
h=5 m=42
